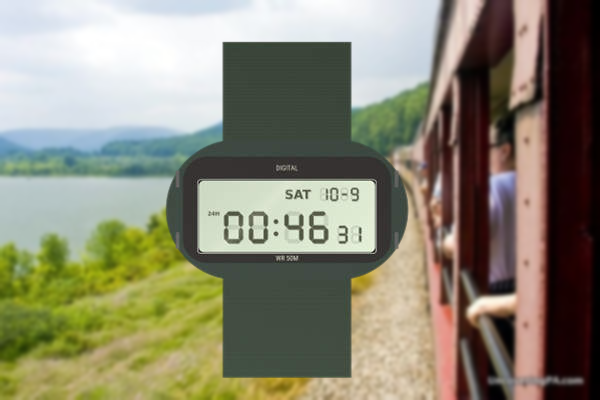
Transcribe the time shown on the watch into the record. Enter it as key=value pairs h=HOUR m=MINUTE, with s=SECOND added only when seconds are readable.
h=0 m=46 s=31
